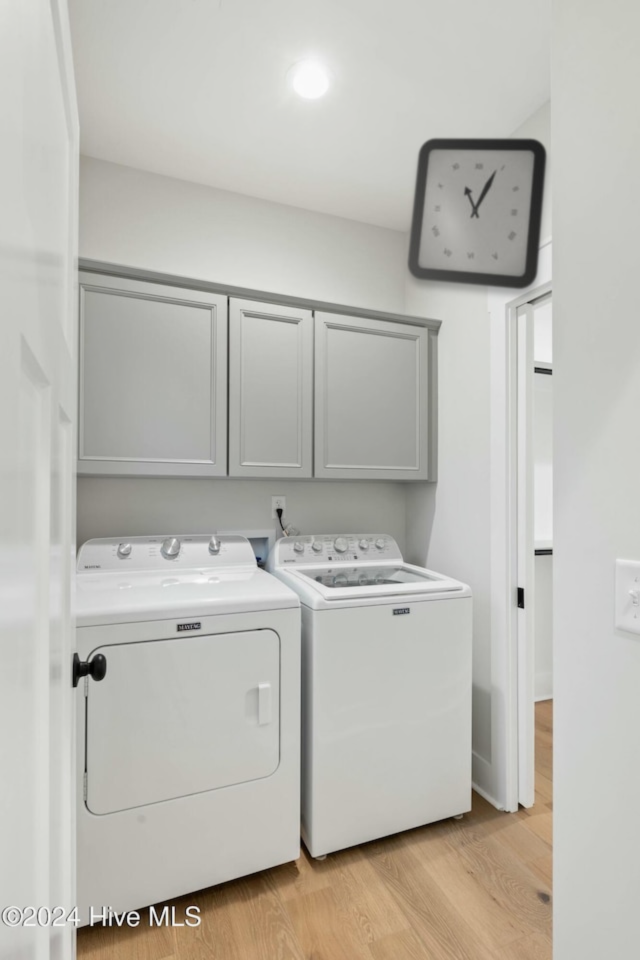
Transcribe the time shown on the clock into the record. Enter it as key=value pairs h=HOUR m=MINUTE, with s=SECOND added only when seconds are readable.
h=11 m=4
